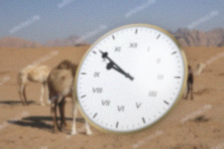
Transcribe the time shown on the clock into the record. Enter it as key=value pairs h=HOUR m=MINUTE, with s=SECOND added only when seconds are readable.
h=9 m=51
